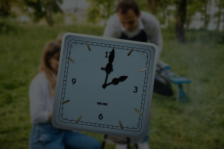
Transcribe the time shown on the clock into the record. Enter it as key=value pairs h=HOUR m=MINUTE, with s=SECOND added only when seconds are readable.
h=2 m=1
